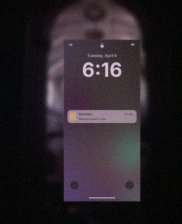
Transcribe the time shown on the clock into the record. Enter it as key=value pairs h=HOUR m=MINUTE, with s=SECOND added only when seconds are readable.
h=6 m=16
